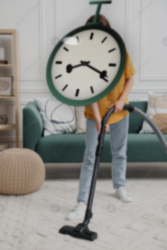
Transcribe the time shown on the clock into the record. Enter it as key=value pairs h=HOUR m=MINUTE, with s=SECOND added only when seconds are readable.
h=8 m=19
